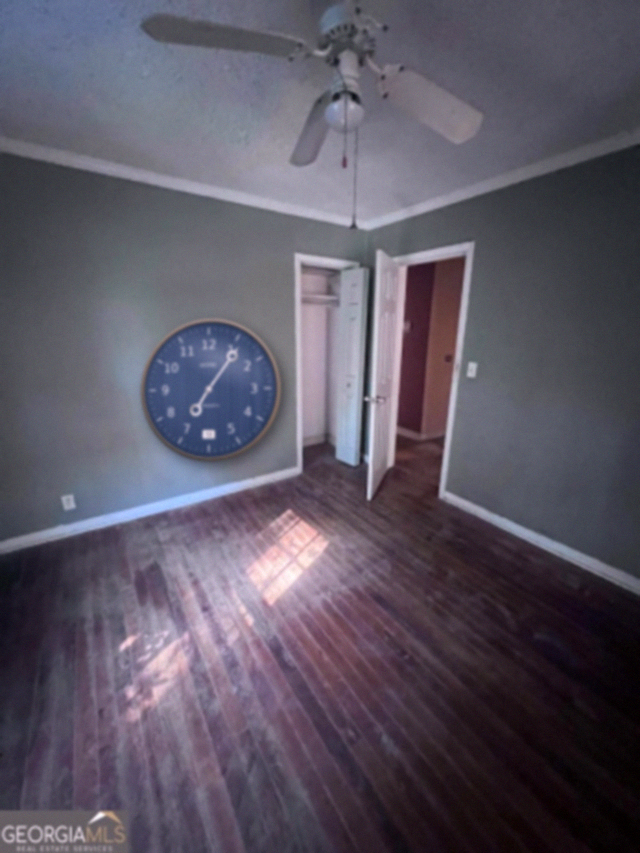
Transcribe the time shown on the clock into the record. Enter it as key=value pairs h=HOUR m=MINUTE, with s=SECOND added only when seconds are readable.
h=7 m=6
